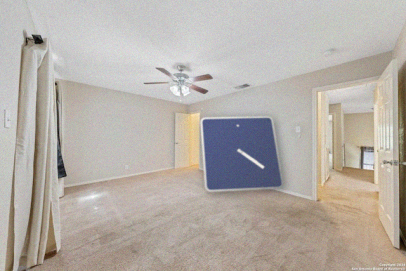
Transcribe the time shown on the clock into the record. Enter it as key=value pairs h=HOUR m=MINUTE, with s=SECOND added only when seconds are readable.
h=4 m=22
